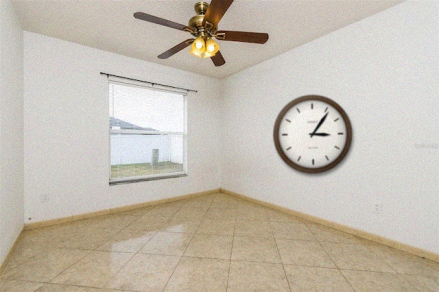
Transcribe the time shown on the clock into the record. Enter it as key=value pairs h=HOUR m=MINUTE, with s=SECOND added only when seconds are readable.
h=3 m=6
